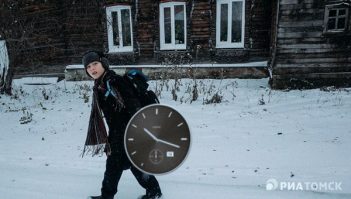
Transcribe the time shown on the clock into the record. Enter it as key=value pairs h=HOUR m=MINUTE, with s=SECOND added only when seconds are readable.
h=10 m=18
